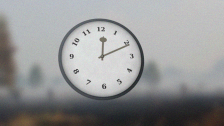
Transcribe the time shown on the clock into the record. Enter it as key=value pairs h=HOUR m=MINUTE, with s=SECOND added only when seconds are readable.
h=12 m=11
